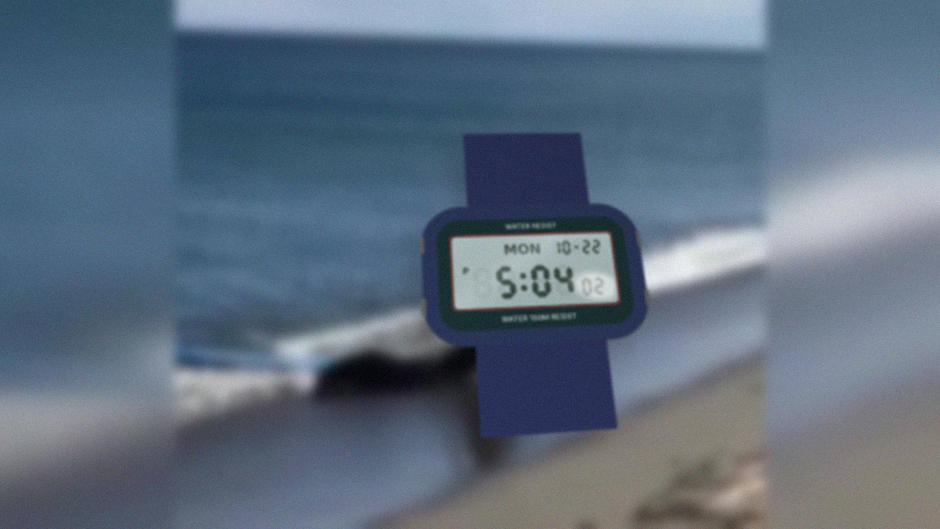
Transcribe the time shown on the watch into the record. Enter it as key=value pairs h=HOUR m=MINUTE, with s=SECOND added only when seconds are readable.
h=5 m=4 s=2
